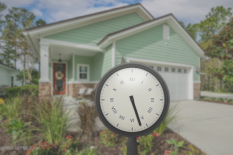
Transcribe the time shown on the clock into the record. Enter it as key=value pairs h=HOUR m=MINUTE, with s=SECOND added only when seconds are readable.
h=5 m=27
